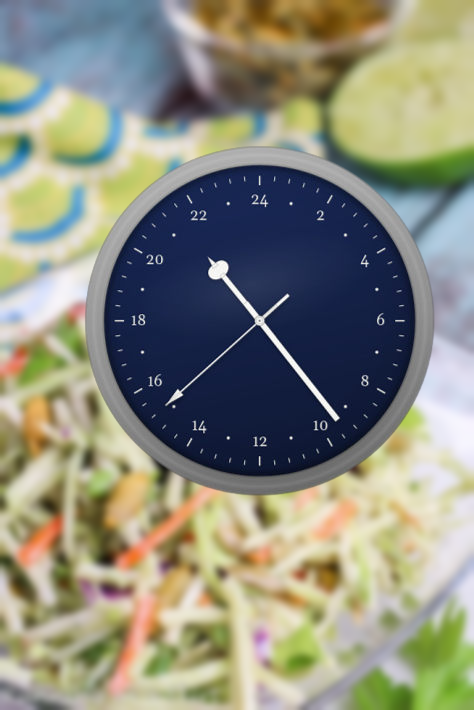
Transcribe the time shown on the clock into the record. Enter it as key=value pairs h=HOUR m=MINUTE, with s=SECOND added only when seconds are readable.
h=21 m=23 s=38
